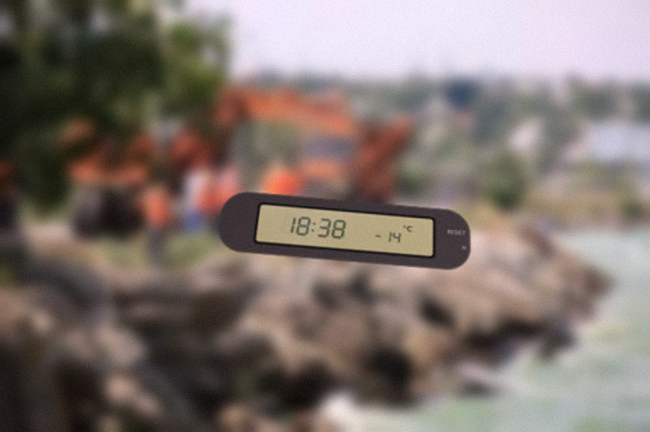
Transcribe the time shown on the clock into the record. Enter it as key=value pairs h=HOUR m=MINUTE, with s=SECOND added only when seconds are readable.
h=18 m=38
